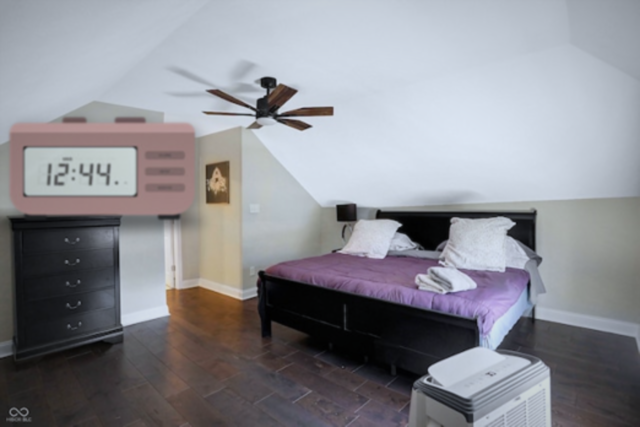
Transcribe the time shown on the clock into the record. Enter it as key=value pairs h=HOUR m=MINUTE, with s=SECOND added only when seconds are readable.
h=12 m=44
